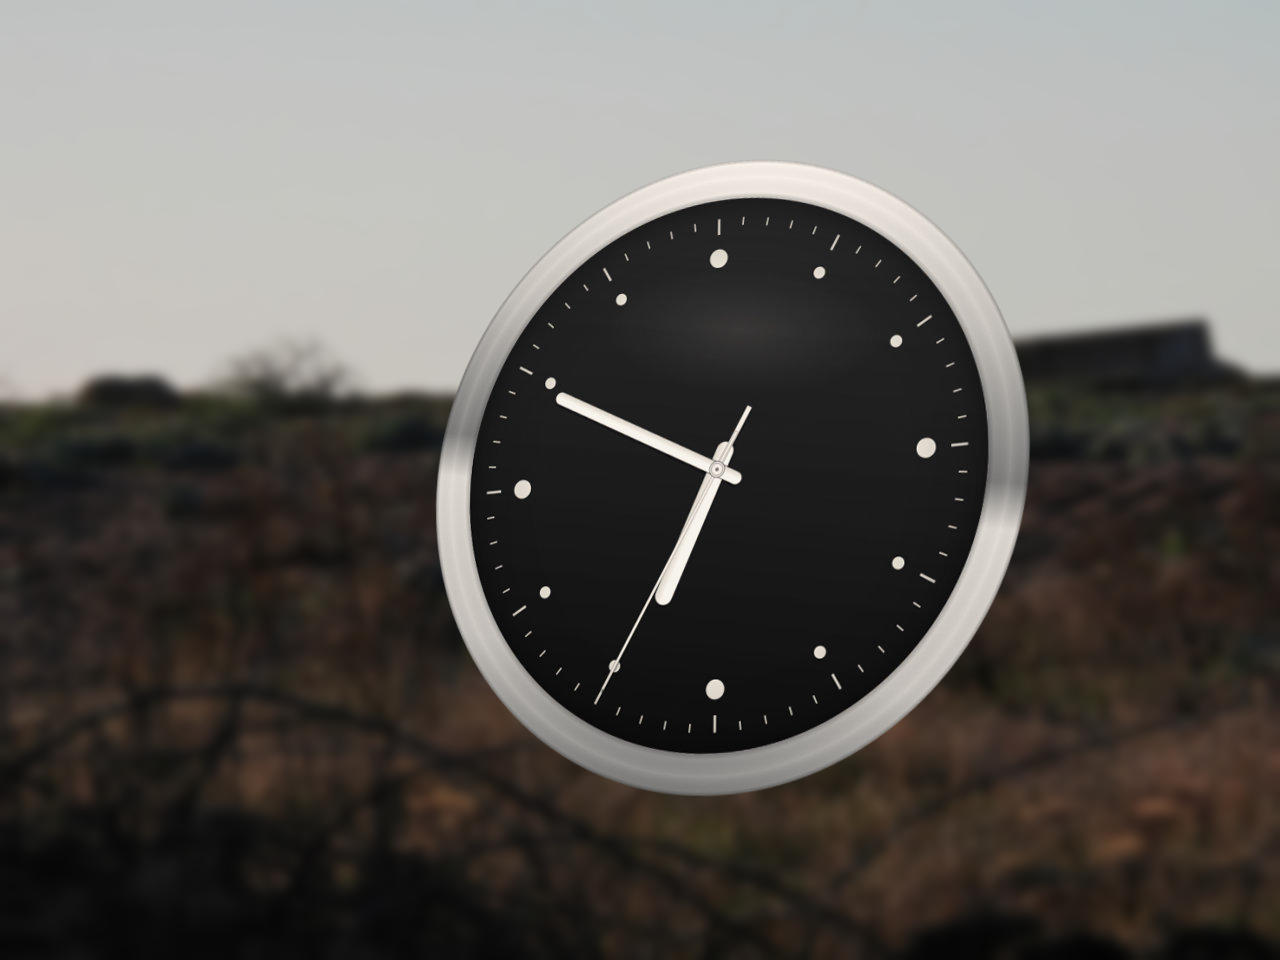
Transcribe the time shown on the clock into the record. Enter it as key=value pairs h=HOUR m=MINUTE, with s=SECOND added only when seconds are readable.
h=6 m=49 s=35
